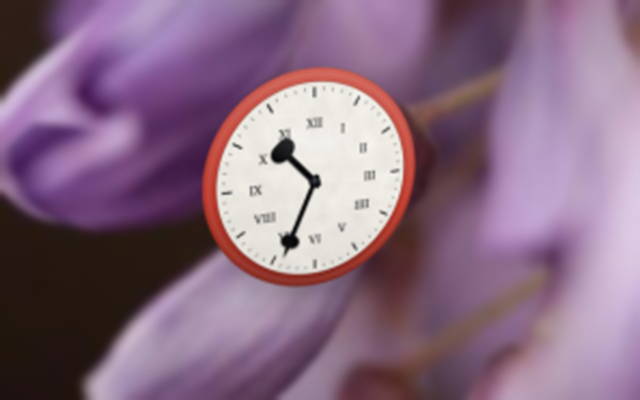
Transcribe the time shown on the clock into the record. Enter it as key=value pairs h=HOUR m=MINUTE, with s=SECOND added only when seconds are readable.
h=10 m=34
